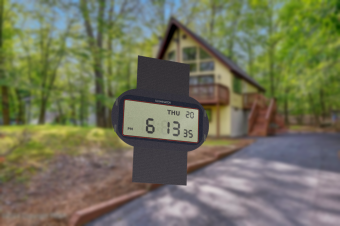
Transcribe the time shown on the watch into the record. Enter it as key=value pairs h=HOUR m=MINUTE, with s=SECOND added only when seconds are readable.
h=6 m=13 s=35
